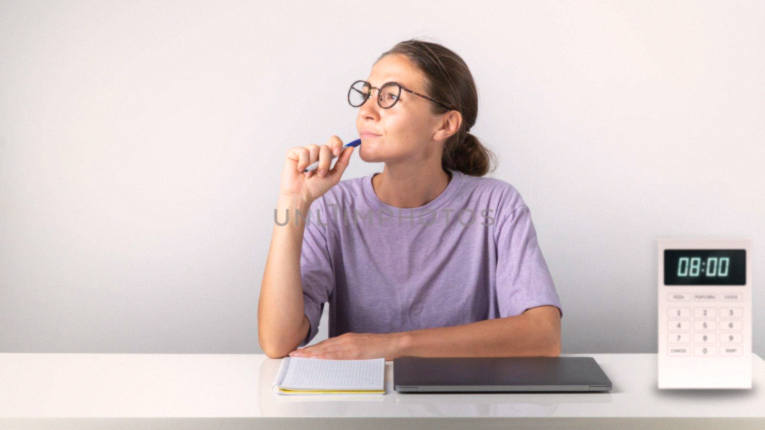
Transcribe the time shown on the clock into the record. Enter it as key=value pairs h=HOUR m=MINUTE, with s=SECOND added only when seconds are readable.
h=8 m=0
